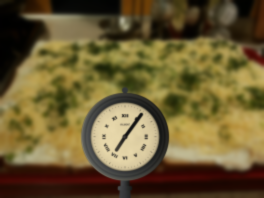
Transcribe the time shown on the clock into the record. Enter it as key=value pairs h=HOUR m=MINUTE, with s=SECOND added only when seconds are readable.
h=7 m=6
